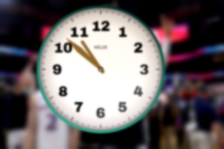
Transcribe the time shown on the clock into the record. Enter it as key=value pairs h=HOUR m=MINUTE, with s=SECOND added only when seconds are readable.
h=10 m=52
